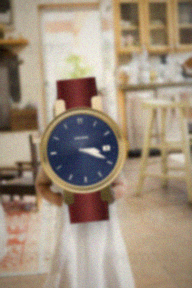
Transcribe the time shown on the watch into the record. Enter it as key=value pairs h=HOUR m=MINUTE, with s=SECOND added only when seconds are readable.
h=3 m=19
